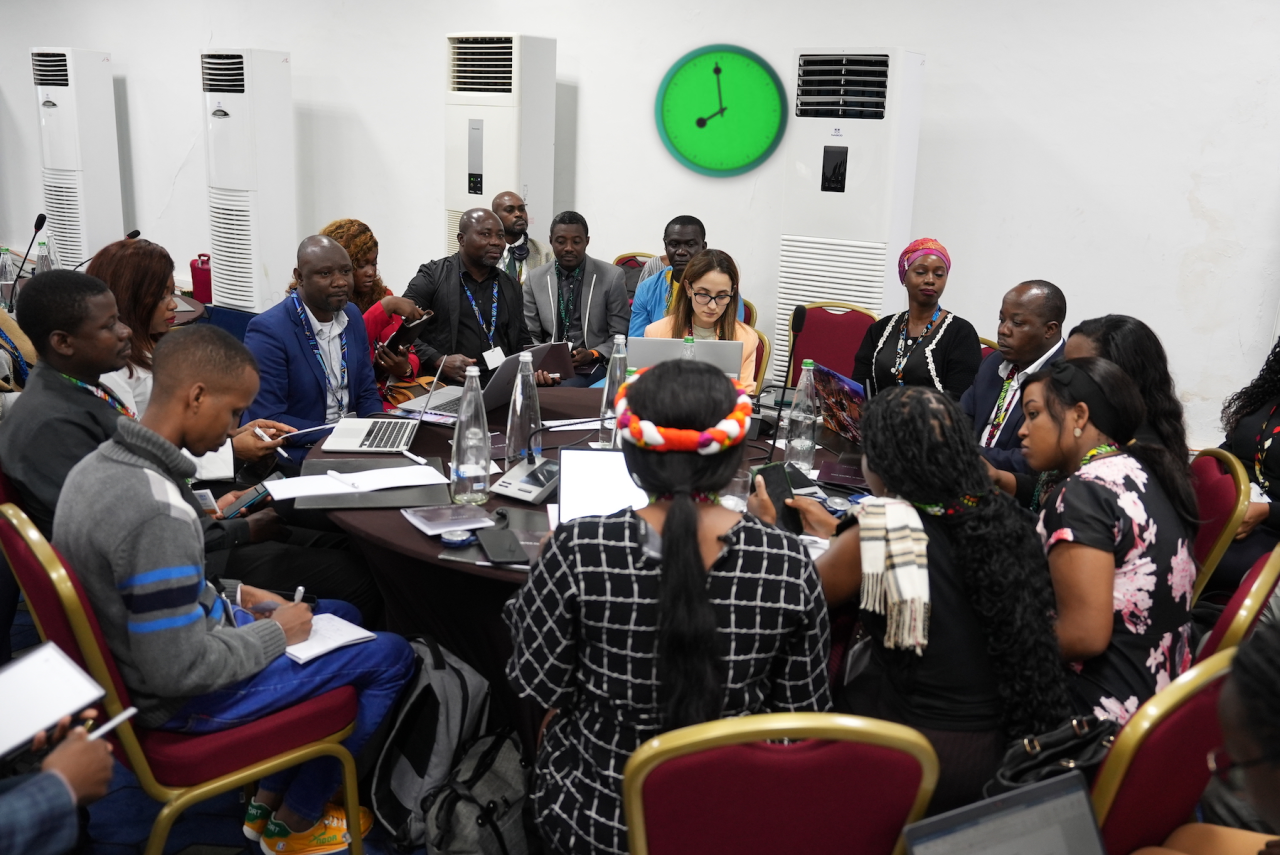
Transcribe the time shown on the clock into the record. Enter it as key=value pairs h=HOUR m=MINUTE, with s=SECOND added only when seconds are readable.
h=7 m=59
